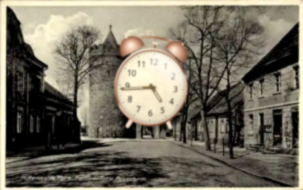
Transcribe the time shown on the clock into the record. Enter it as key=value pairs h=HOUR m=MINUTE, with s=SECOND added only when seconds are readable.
h=4 m=44
